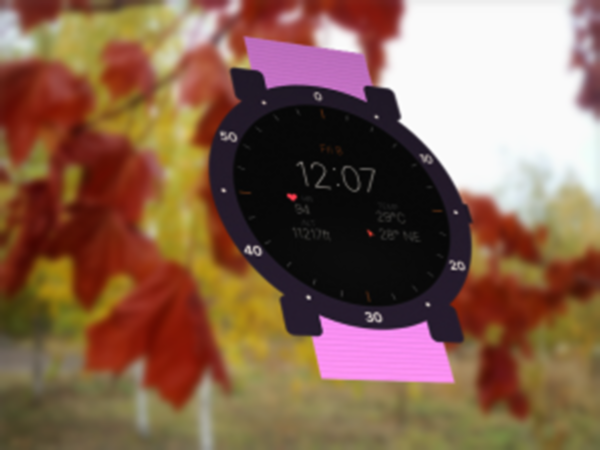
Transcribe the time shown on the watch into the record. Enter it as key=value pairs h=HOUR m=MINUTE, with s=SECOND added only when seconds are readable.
h=12 m=7
